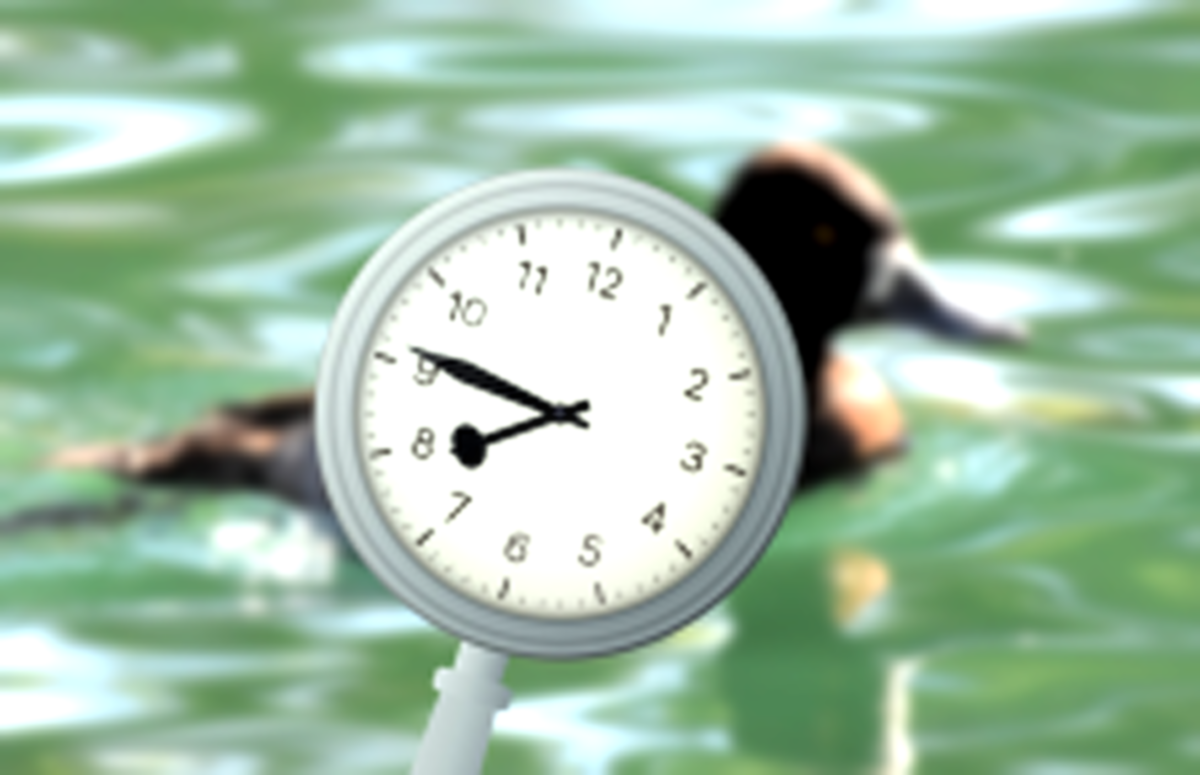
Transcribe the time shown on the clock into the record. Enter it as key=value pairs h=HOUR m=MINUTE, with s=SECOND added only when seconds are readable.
h=7 m=46
